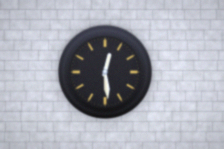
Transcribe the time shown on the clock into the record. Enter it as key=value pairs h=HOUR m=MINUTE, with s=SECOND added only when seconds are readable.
h=12 m=29
